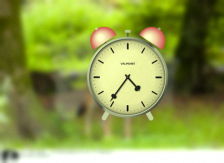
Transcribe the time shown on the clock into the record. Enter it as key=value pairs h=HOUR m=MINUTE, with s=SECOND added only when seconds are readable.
h=4 m=36
